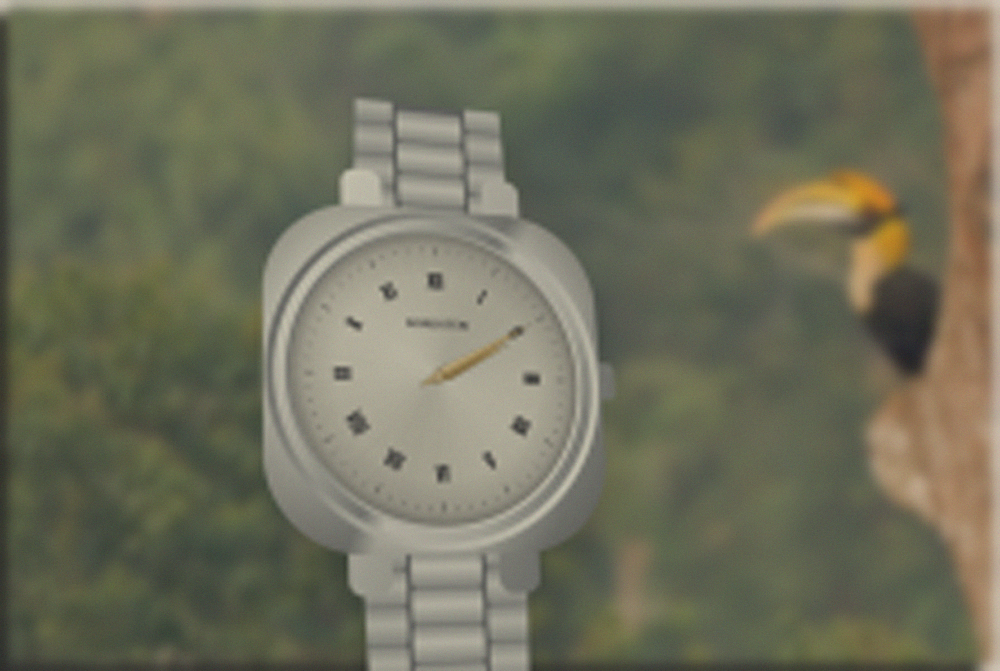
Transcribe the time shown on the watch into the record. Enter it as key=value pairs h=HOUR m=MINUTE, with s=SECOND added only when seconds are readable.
h=2 m=10
